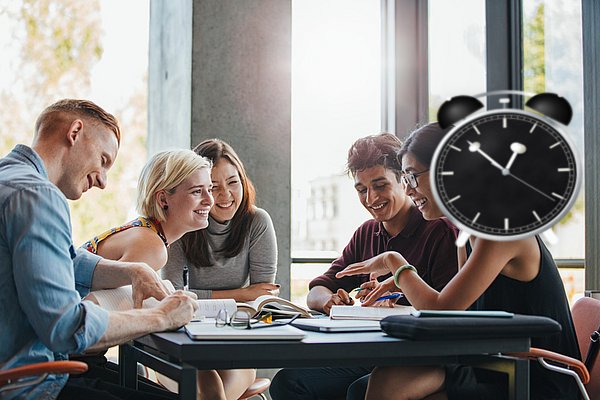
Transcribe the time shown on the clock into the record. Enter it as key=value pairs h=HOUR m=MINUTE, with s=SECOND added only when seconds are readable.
h=12 m=52 s=21
